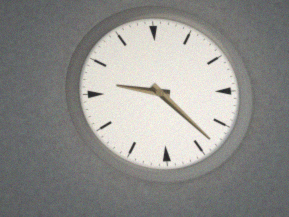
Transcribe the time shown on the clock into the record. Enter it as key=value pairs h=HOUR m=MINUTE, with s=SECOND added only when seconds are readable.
h=9 m=23
